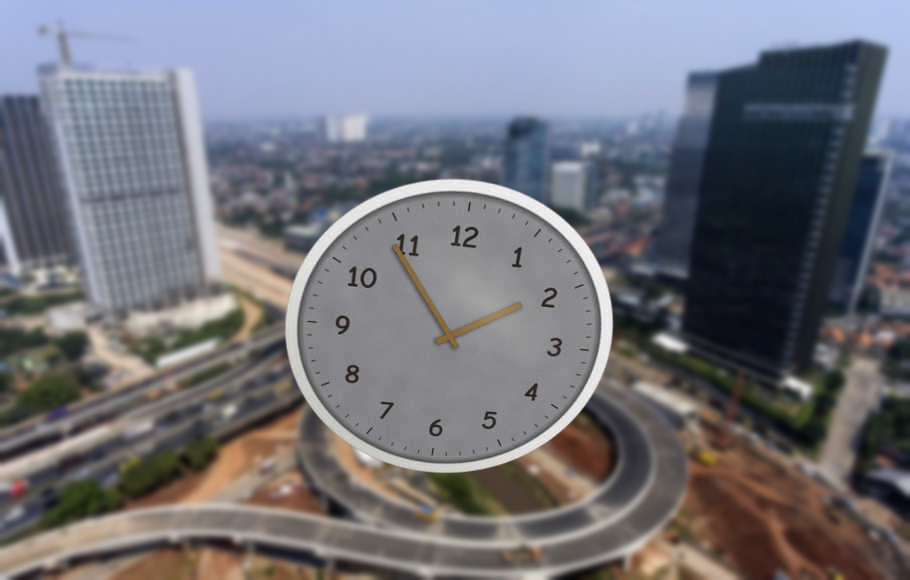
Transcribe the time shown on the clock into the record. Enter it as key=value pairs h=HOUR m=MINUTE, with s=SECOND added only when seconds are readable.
h=1 m=54
